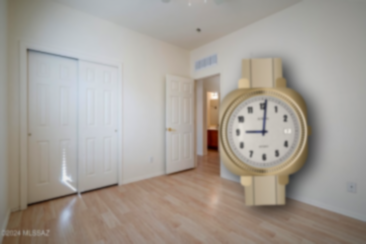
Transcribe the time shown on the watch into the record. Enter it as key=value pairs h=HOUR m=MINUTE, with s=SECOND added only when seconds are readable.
h=9 m=1
